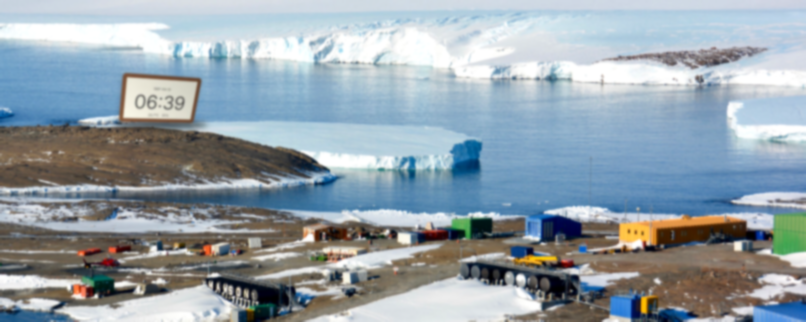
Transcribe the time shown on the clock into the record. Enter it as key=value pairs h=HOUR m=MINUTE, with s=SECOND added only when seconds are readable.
h=6 m=39
